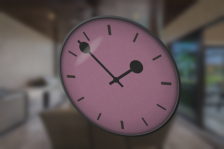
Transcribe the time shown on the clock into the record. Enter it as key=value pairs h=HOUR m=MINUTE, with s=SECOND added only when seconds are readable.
h=1 m=53
